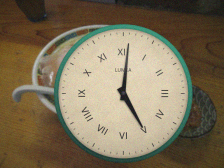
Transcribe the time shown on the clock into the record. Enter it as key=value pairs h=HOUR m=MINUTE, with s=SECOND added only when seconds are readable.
h=5 m=1
